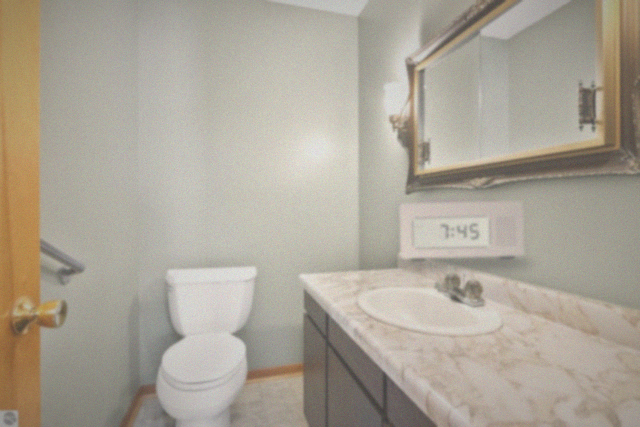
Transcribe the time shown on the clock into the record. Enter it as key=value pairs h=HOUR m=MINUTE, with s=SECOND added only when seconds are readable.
h=7 m=45
